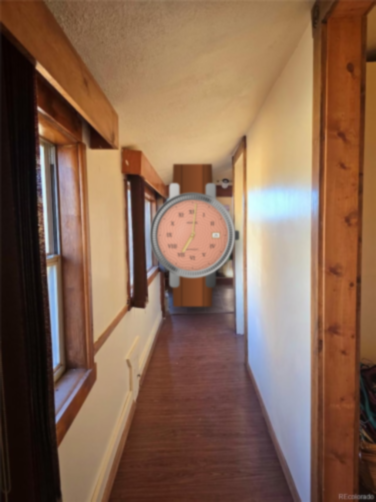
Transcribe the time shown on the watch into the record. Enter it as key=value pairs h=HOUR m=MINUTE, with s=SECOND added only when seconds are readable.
h=7 m=1
